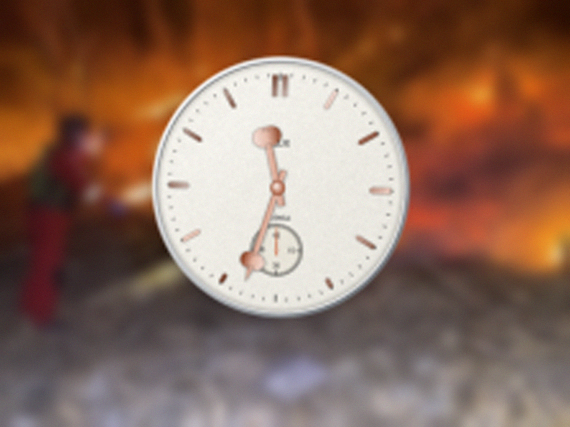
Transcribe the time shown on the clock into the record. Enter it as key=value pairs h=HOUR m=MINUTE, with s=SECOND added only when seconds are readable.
h=11 m=33
